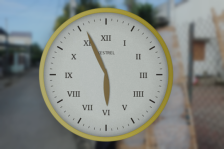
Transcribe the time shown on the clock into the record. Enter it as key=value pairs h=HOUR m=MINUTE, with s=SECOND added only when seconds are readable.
h=5 m=56
